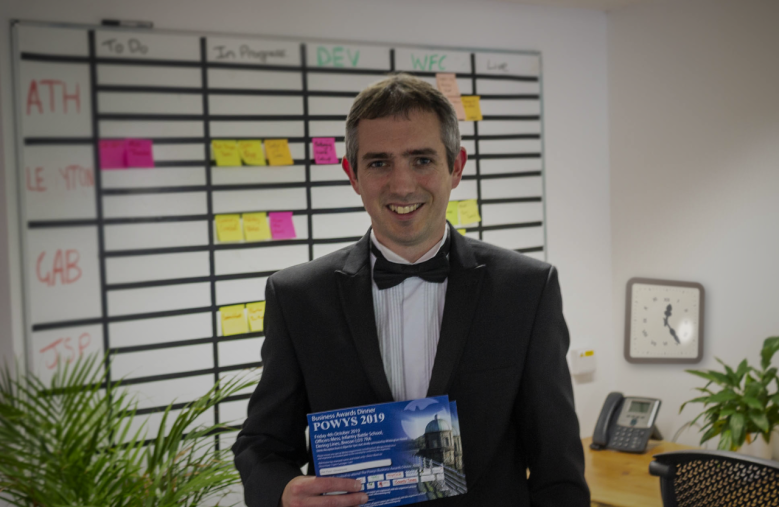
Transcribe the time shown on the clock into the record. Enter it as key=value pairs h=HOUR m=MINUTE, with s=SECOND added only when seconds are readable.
h=12 m=24
